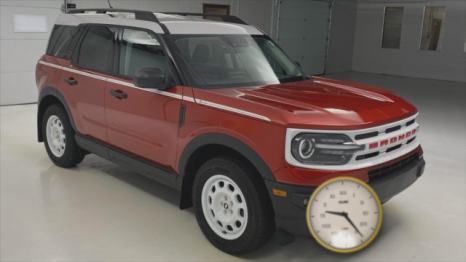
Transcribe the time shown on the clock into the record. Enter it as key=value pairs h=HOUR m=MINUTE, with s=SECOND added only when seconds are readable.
h=9 m=24
